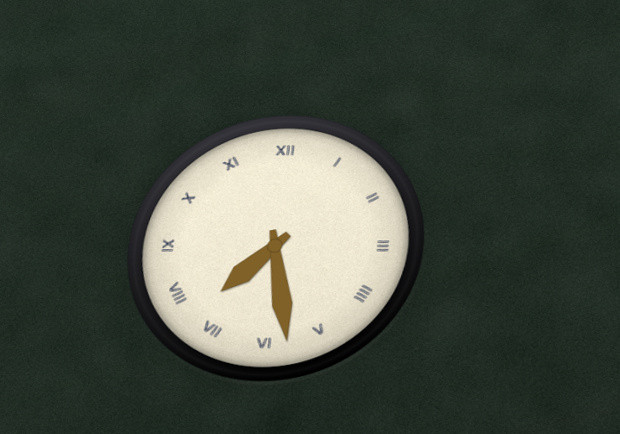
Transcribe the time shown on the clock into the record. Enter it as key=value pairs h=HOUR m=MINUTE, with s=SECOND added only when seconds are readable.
h=7 m=28
